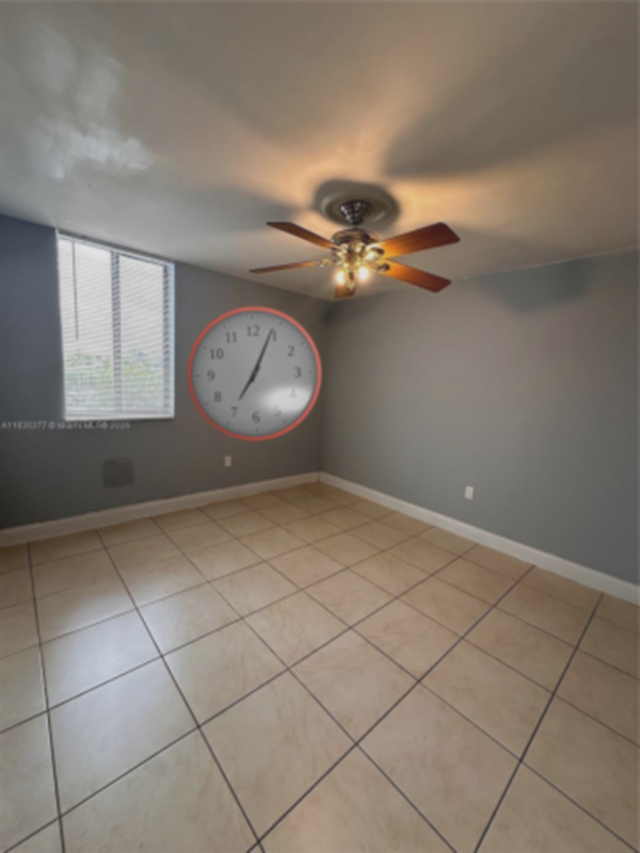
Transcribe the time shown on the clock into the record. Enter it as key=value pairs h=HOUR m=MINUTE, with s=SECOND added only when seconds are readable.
h=7 m=4
